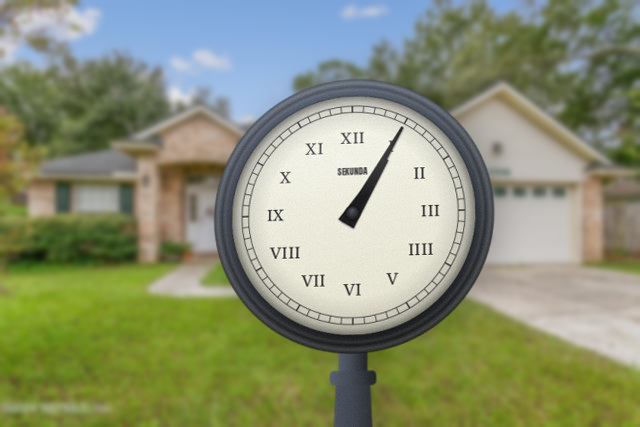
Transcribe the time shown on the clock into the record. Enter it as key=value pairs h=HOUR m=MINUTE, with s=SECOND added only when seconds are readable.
h=1 m=5
